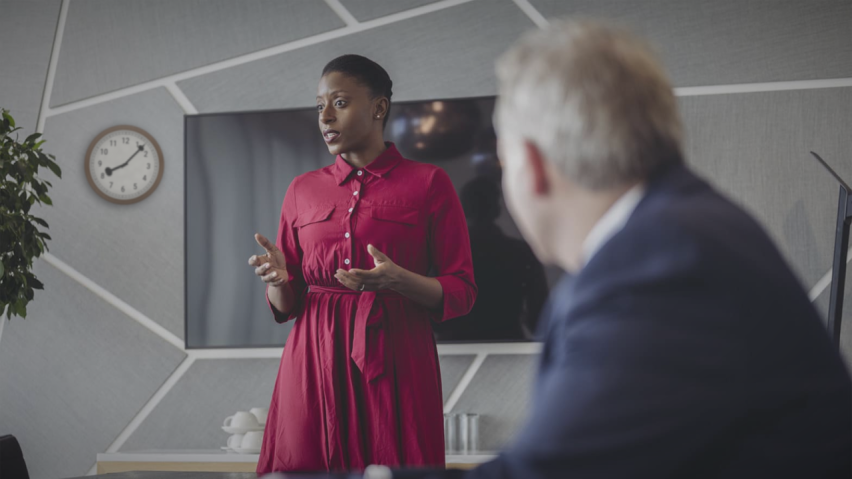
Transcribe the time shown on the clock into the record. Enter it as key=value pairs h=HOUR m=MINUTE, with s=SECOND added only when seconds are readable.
h=8 m=7
